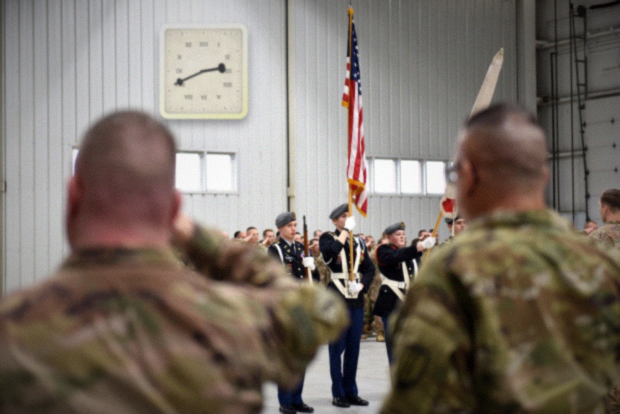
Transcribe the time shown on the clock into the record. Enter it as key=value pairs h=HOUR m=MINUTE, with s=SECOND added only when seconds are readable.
h=2 m=41
